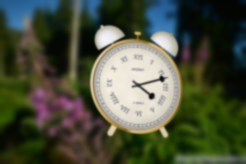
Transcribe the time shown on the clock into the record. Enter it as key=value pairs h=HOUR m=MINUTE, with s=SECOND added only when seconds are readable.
h=4 m=12
